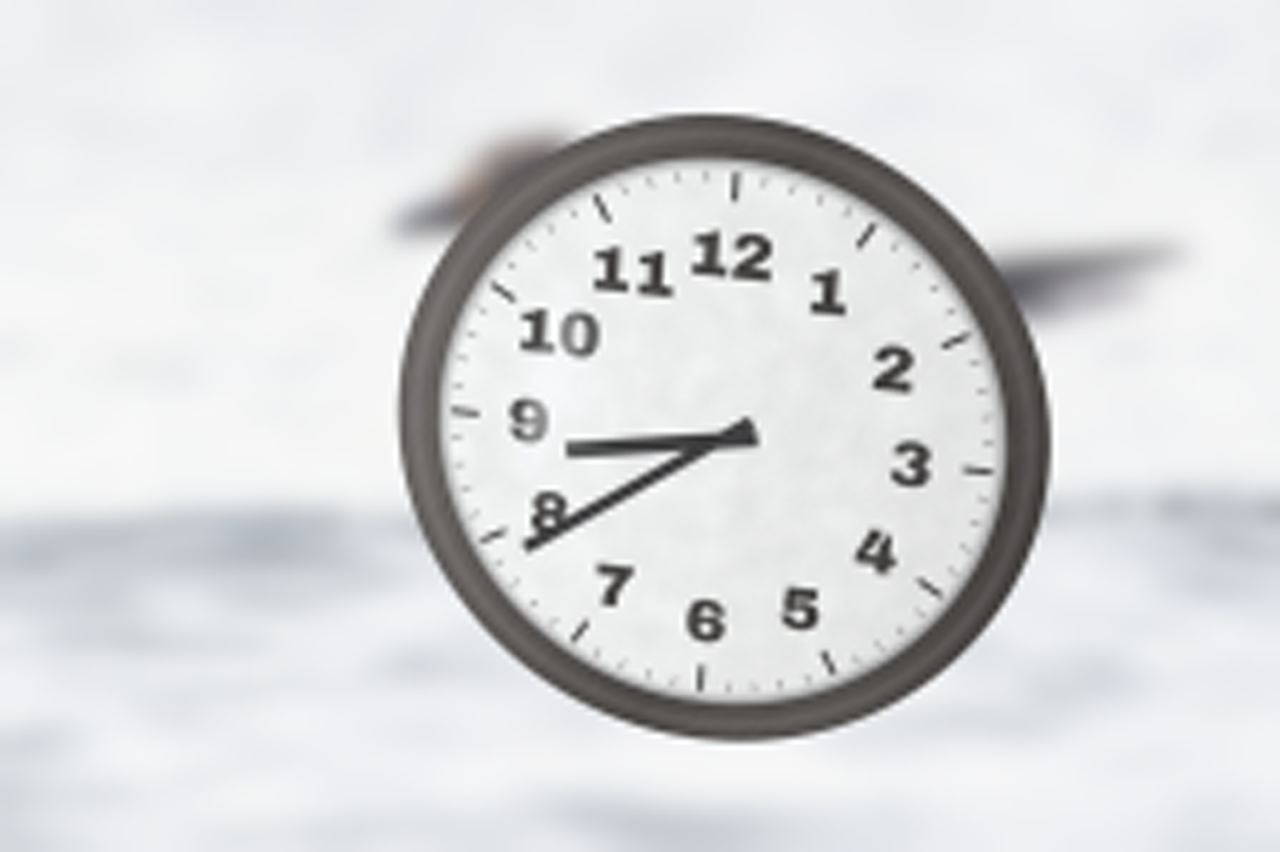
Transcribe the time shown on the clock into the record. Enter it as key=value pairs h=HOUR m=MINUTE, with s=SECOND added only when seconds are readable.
h=8 m=39
